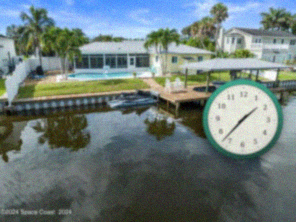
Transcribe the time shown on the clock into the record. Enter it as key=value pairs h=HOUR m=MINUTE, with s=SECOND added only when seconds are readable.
h=1 m=37
